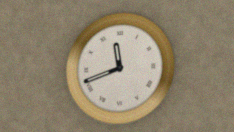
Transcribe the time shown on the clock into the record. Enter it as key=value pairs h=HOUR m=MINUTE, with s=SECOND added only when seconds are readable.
h=11 m=42
